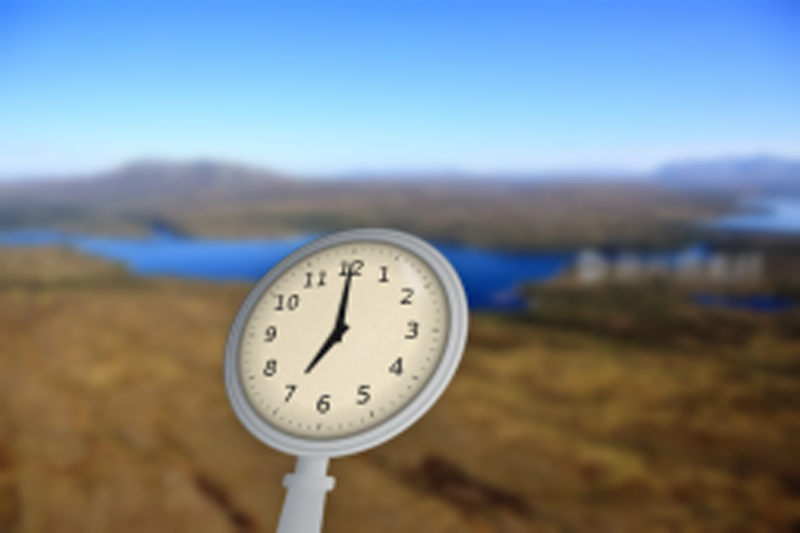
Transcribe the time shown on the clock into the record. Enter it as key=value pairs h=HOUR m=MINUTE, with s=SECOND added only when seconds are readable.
h=7 m=0
